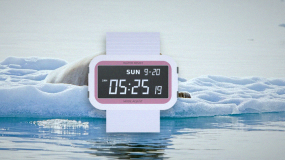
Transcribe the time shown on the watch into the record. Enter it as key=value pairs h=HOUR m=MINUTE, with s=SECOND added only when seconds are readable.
h=5 m=25 s=19
